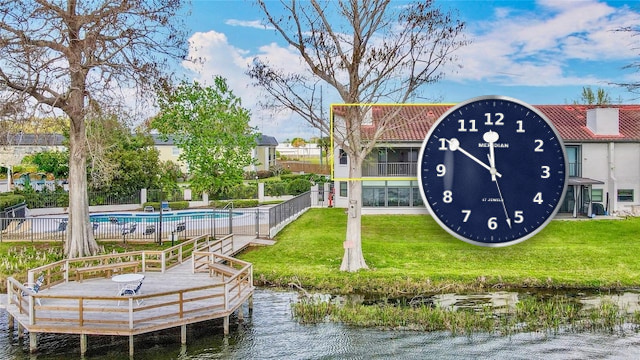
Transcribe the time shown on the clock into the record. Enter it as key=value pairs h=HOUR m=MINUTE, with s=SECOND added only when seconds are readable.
h=11 m=50 s=27
